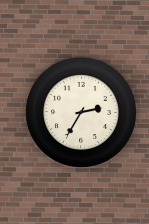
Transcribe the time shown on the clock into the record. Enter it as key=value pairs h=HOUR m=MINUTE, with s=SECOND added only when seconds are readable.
h=2 m=35
